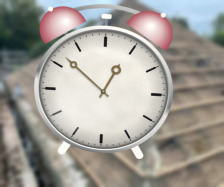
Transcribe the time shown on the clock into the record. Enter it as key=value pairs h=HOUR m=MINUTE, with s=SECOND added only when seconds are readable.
h=12 m=52
